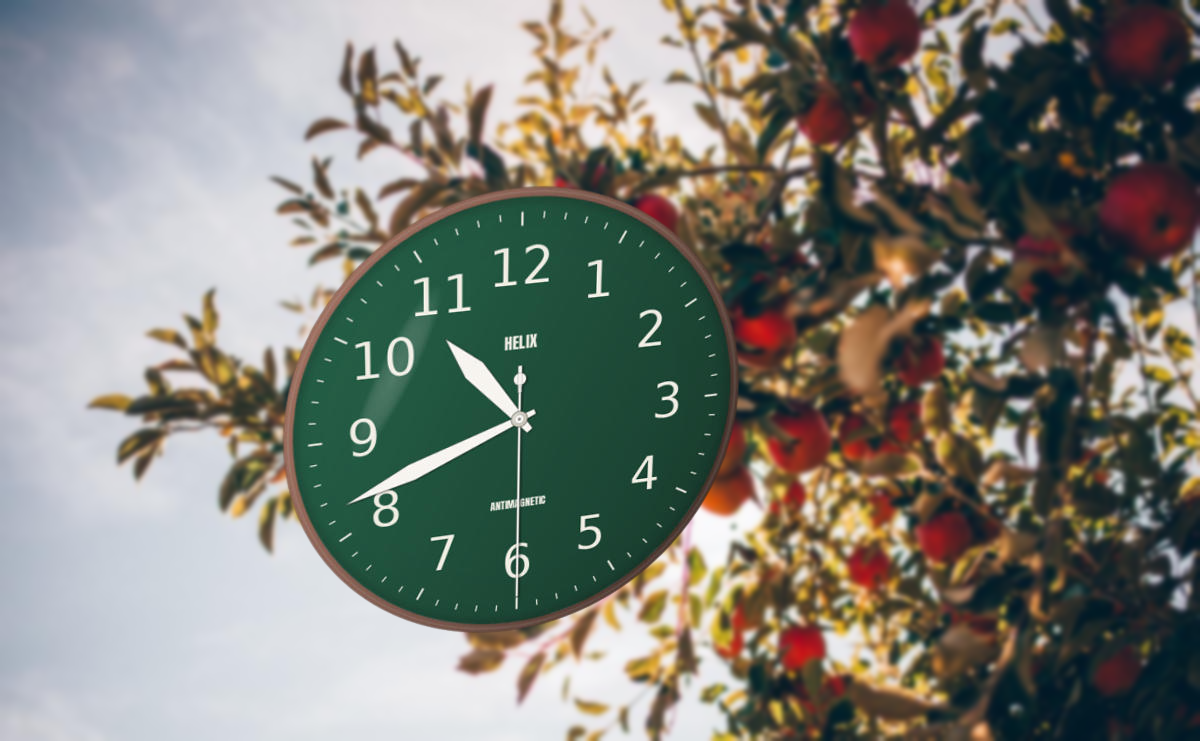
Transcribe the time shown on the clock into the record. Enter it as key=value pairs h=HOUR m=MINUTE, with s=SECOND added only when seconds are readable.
h=10 m=41 s=30
